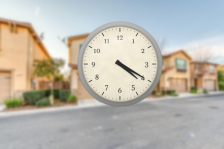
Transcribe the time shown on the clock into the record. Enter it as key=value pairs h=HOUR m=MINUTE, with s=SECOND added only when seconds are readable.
h=4 m=20
